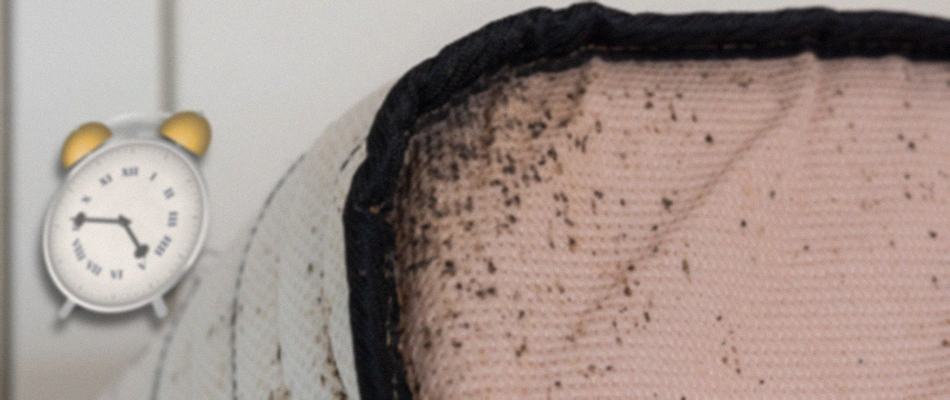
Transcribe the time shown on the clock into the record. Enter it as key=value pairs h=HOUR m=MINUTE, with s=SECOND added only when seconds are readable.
h=4 m=46
